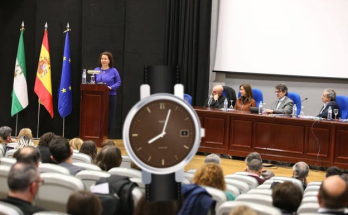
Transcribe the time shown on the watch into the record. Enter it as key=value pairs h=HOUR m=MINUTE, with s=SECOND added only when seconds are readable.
h=8 m=3
